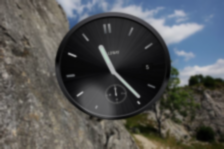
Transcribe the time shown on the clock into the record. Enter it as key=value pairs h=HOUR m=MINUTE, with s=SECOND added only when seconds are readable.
h=11 m=24
